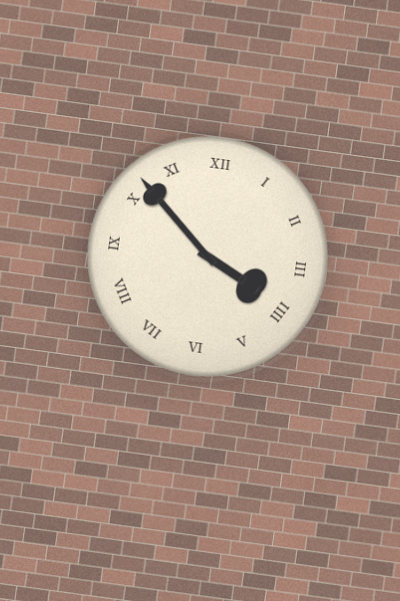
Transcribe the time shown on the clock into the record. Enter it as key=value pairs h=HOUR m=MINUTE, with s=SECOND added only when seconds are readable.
h=3 m=52
